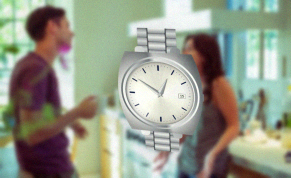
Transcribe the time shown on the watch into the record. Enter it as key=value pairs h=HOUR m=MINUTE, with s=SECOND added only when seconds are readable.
h=12 m=51
